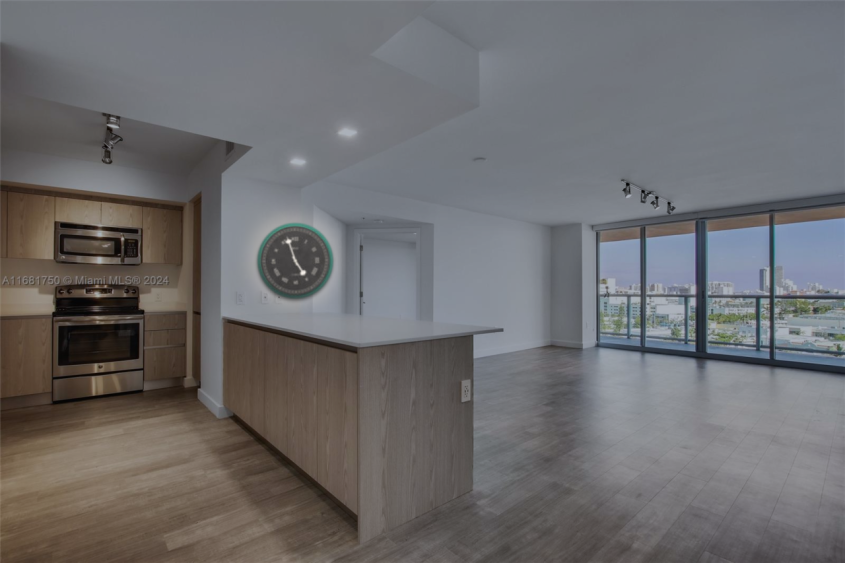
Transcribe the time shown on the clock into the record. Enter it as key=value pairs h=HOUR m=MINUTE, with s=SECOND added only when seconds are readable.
h=4 m=57
